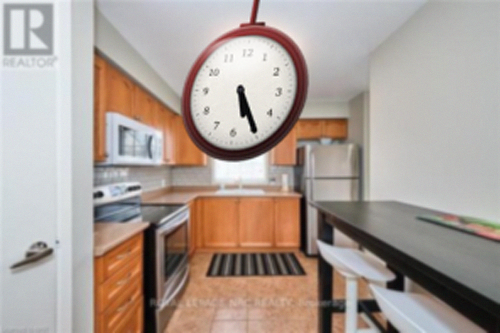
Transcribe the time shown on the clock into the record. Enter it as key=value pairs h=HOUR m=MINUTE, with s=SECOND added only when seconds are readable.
h=5 m=25
